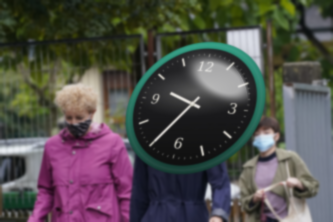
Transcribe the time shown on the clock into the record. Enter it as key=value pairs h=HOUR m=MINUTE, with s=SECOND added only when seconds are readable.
h=9 m=35
